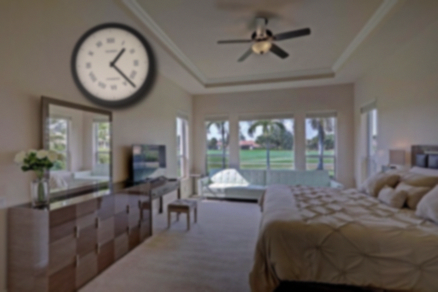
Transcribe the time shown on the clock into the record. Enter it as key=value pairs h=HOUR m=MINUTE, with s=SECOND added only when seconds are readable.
h=1 m=23
